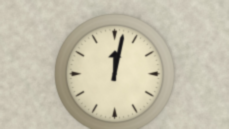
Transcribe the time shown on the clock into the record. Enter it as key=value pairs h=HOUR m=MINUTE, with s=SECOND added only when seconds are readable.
h=12 m=2
